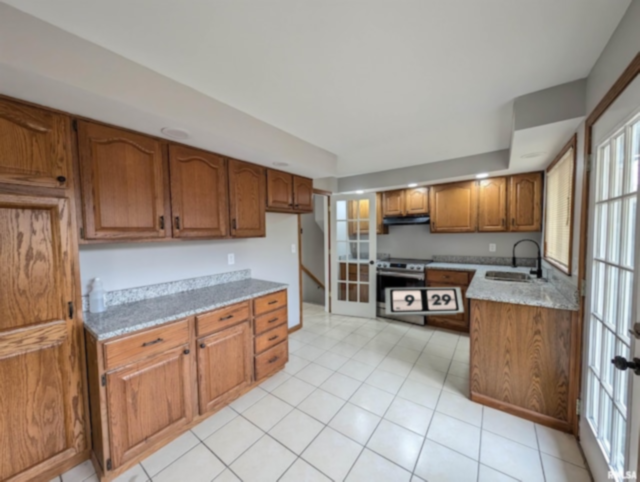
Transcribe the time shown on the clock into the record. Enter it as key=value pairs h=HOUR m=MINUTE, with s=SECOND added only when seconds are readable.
h=9 m=29
